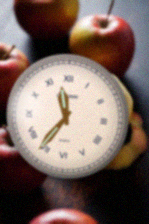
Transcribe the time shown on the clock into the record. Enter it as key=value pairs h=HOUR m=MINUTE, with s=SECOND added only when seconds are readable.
h=11 m=36
